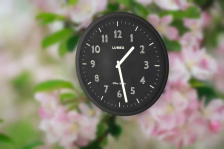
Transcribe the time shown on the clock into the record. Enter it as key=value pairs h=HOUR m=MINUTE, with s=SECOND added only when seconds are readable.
h=1 m=28
